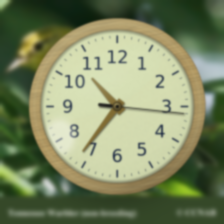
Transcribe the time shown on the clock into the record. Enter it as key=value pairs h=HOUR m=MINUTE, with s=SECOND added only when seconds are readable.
h=10 m=36 s=16
